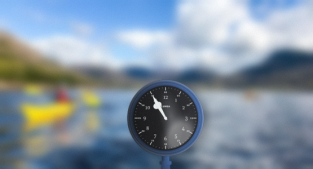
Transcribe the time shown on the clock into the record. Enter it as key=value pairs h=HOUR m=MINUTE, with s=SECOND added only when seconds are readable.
h=10 m=55
